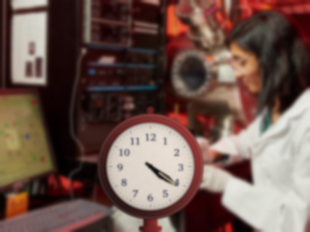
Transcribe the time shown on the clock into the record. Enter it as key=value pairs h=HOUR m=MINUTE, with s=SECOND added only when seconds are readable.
h=4 m=21
